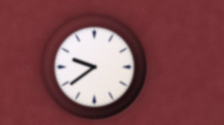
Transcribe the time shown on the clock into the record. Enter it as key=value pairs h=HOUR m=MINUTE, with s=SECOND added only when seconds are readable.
h=9 m=39
